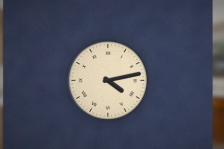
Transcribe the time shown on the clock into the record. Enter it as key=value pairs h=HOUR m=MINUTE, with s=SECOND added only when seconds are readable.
h=4 m=13
